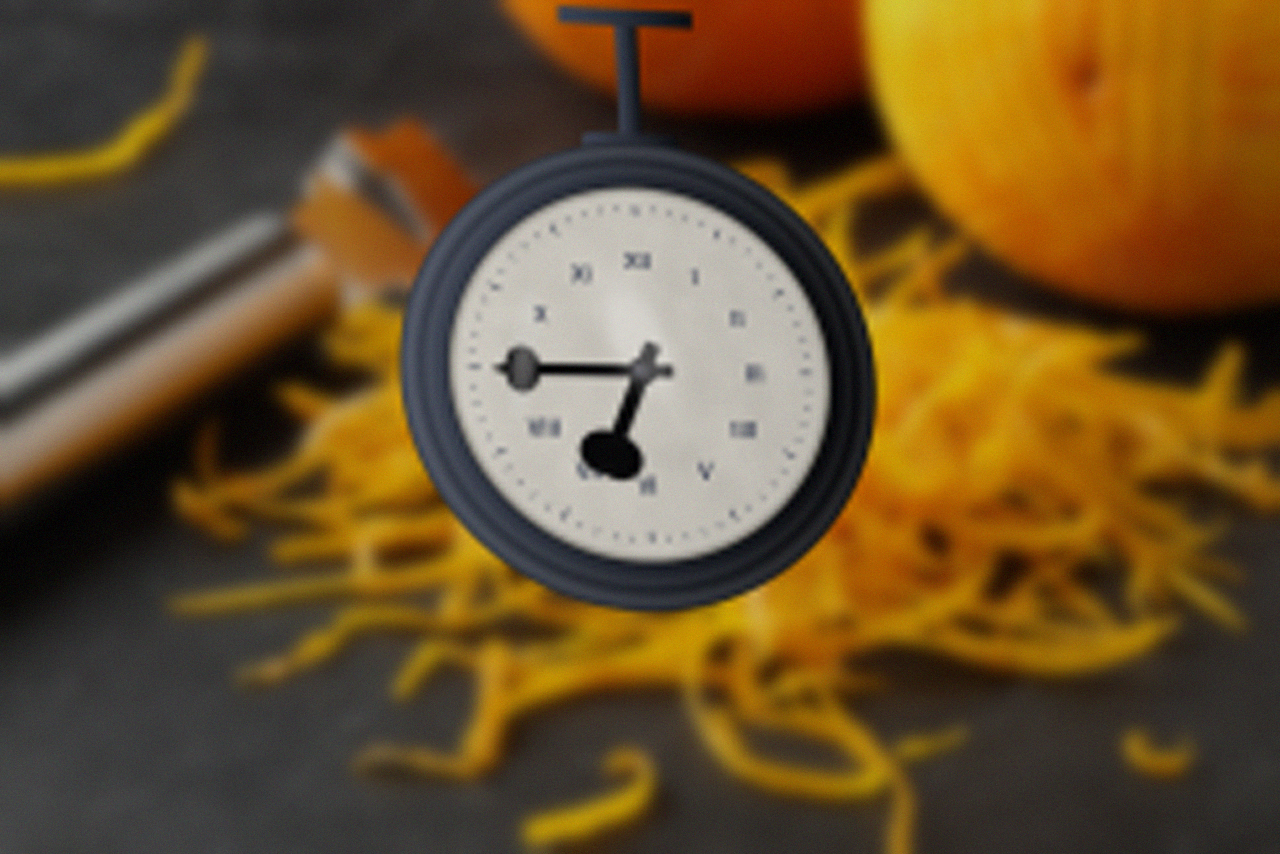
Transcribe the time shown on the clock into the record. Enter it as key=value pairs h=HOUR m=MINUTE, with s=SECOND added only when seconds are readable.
h=6 m=45
